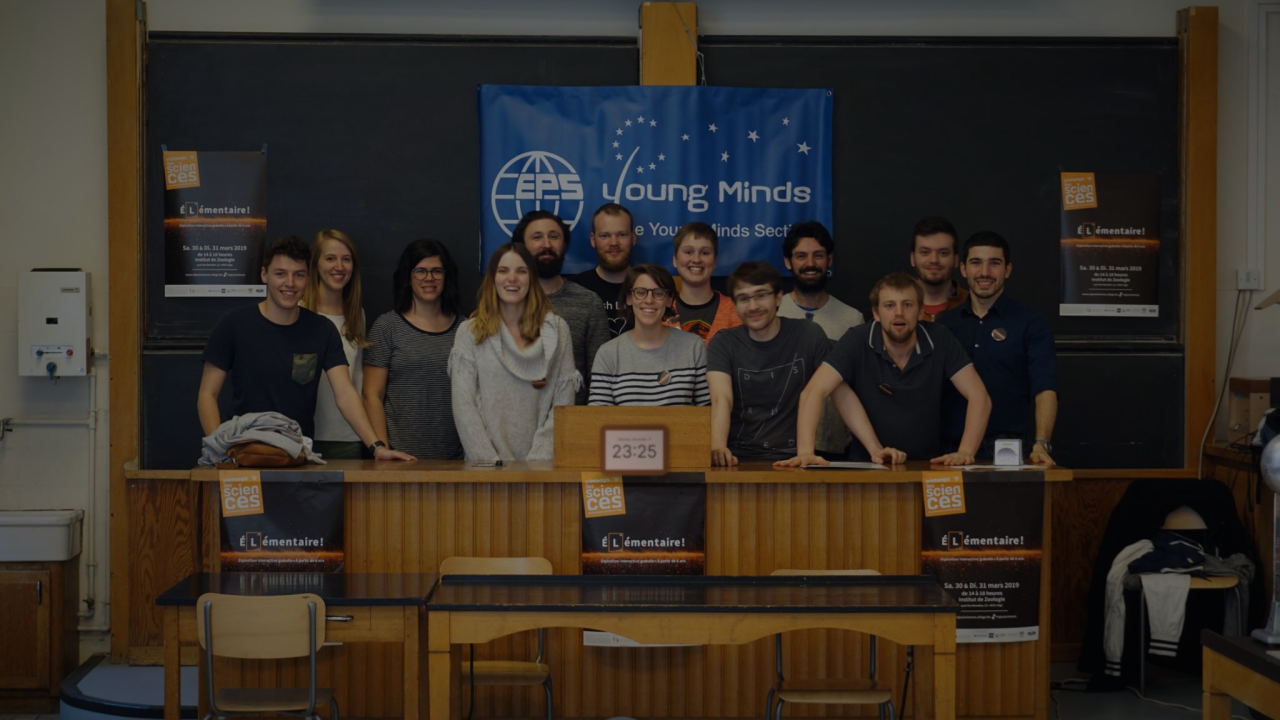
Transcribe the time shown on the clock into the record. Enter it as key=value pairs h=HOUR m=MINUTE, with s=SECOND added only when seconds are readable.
h=23 m=25
